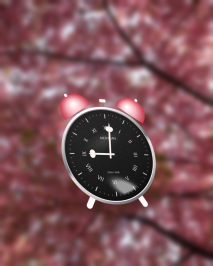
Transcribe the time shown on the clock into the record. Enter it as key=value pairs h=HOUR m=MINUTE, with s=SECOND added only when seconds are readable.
h=9 m=1
